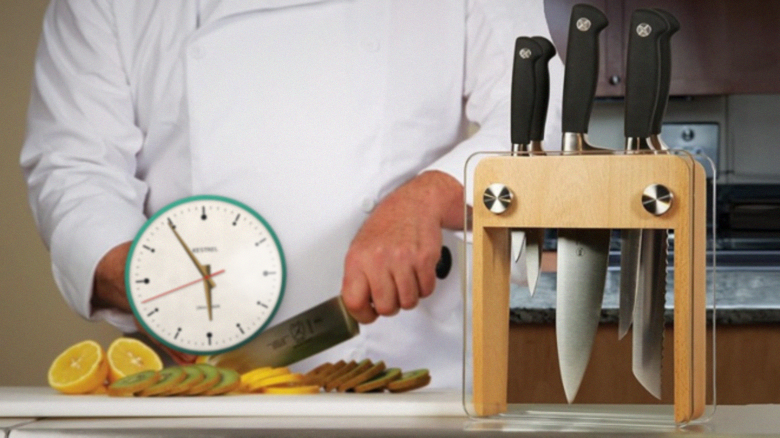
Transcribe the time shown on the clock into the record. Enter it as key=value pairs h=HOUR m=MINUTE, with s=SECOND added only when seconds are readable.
h=5 m=54 s=42
